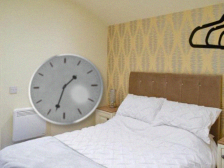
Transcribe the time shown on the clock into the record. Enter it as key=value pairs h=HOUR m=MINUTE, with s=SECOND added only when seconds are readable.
h=1 m=33
